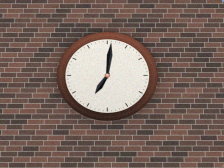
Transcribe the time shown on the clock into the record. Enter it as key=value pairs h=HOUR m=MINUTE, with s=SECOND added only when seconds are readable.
h=7 m=1
